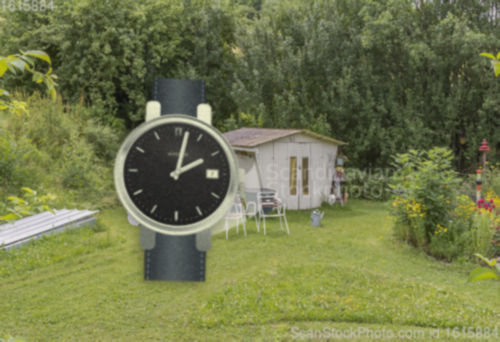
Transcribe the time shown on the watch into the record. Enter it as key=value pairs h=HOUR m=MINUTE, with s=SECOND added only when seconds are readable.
h=2 m=2
